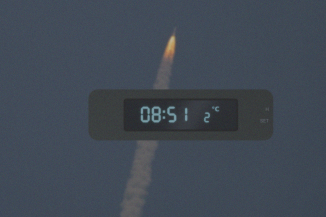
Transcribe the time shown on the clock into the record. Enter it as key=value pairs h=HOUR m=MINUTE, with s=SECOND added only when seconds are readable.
h=8 m=51
